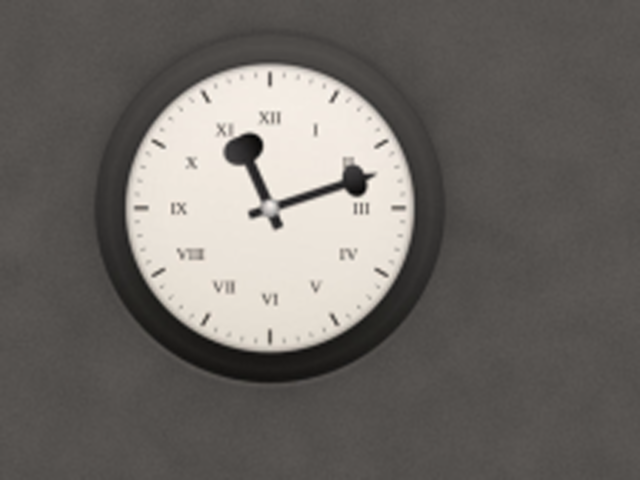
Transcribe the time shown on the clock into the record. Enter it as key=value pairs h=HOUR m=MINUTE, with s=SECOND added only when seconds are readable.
h=11 m=12
